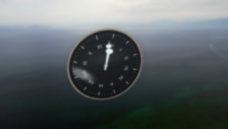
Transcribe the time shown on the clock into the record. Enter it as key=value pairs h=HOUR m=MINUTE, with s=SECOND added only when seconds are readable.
h=11 m=59
